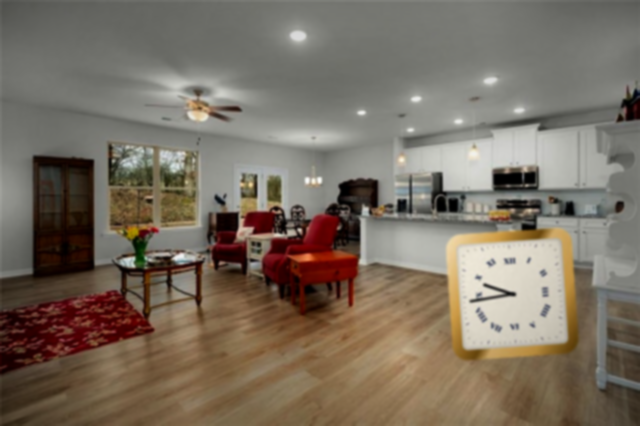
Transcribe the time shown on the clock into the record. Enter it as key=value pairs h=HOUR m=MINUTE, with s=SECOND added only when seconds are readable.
h=9 m=44
